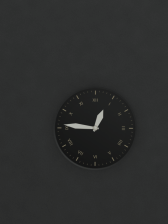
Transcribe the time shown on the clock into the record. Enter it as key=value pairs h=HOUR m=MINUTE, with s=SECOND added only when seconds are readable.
h=12 m=46
